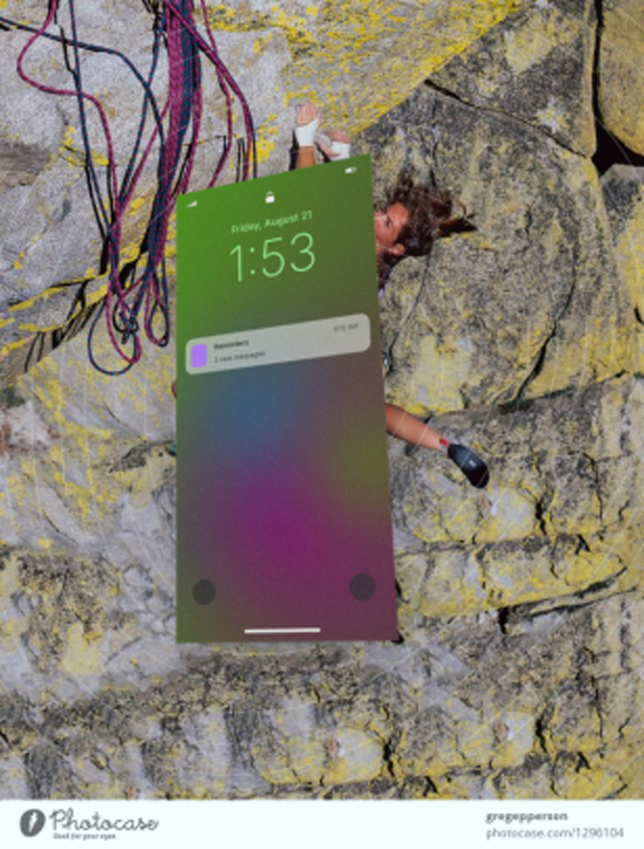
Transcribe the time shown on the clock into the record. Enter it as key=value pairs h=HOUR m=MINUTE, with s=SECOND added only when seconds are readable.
h=1 m=53
